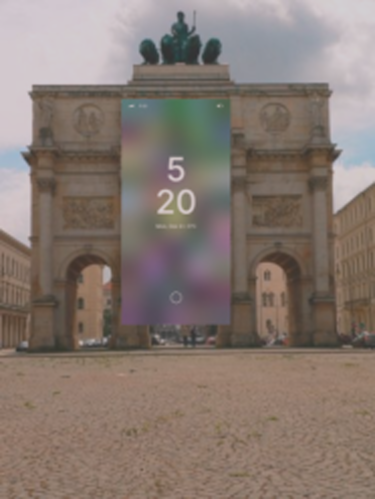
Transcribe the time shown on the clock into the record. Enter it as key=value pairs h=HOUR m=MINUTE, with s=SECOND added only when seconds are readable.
h=5 m=20
